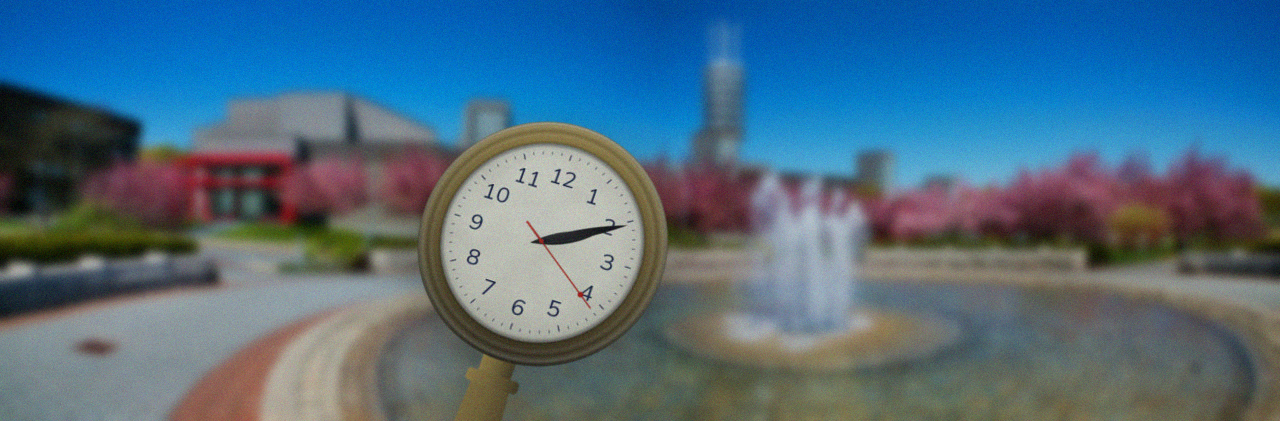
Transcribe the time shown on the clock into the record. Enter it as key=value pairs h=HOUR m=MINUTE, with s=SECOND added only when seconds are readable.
h=2 m=10 s=21
